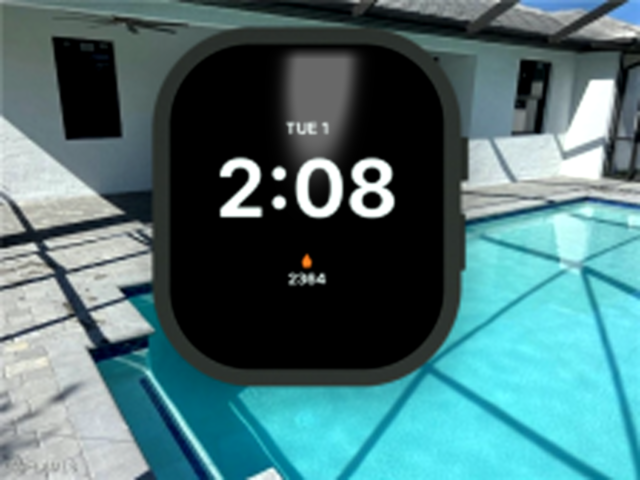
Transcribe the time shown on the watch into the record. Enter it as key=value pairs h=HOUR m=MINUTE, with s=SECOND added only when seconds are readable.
h=2 m=8
